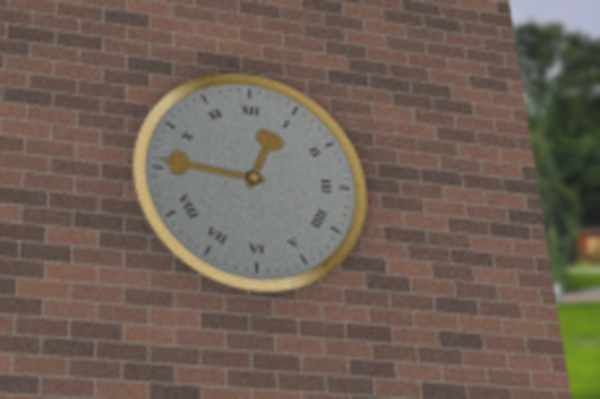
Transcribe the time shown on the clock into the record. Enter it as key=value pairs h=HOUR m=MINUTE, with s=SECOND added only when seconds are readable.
h=12 m=46
